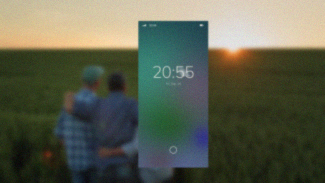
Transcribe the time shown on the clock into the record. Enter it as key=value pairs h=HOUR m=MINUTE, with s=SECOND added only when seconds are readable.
h=20 m=55
